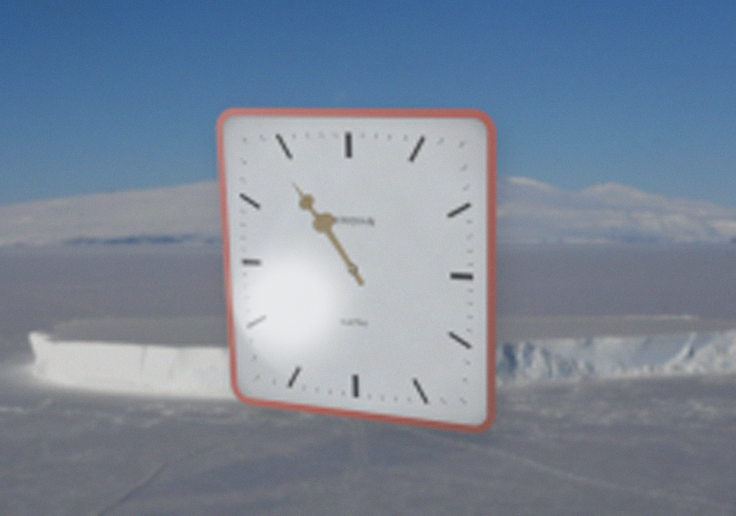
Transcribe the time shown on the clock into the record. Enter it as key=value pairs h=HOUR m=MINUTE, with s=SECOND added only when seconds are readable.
h=10 m=54
